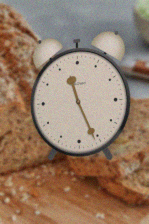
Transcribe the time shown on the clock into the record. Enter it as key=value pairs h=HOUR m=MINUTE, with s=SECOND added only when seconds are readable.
h=11 m=26
